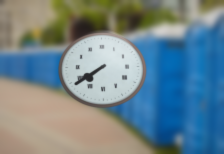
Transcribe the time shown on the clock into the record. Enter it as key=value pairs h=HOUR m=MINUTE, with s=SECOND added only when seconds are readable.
h=7 m=39
